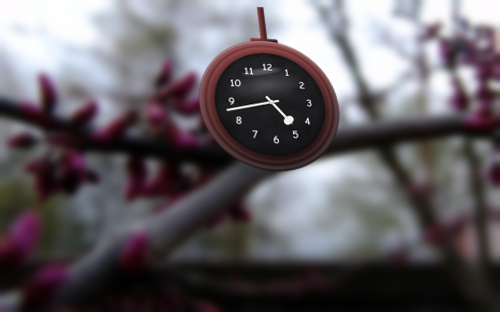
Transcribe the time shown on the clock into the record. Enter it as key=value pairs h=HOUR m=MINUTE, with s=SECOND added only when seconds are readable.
h=4 m=43
